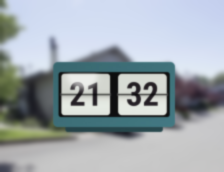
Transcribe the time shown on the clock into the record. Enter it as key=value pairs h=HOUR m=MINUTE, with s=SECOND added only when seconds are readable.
h=21 m=32
